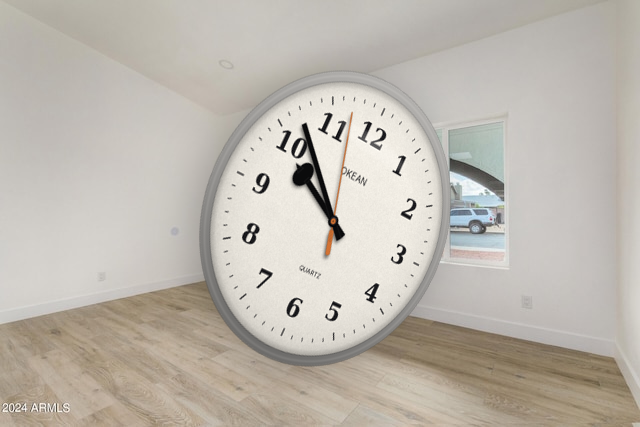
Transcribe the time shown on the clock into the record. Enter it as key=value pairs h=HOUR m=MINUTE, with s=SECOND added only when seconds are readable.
h=9 m=51 s=57
